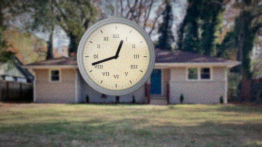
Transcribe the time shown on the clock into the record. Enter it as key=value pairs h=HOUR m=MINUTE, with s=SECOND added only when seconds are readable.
h=12 m=42
